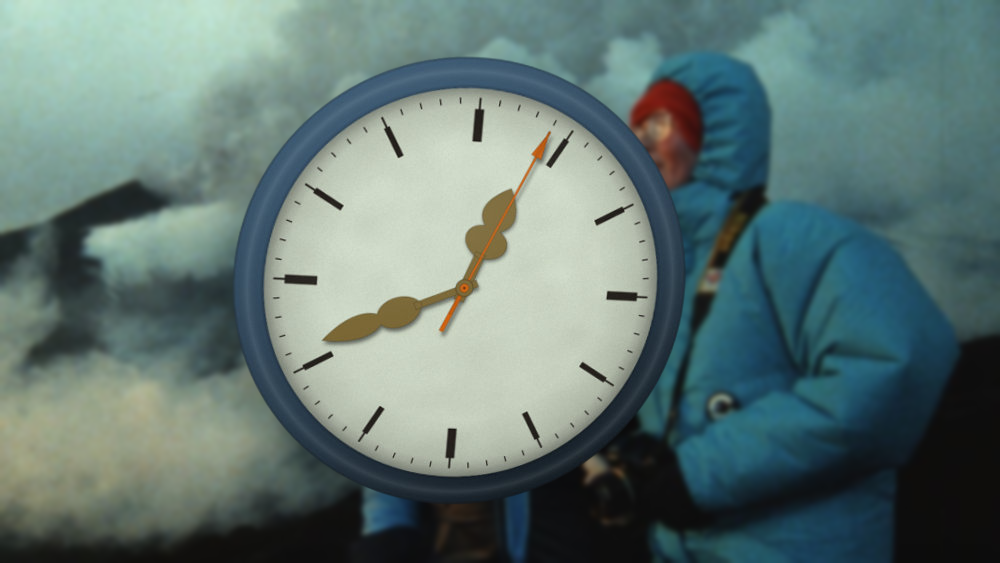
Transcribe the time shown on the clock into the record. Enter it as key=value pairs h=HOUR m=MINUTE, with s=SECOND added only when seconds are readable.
h=12 m=41 s=4
